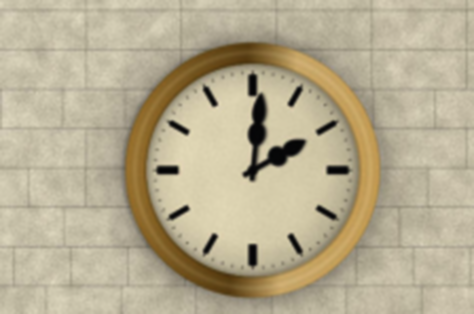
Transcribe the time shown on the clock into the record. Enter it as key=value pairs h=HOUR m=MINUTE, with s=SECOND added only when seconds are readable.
h=2 m=1
